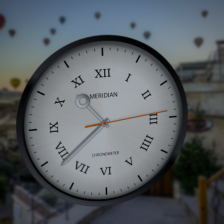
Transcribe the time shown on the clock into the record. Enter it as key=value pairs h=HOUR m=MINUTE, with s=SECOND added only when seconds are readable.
h=10 m=38 s=14
